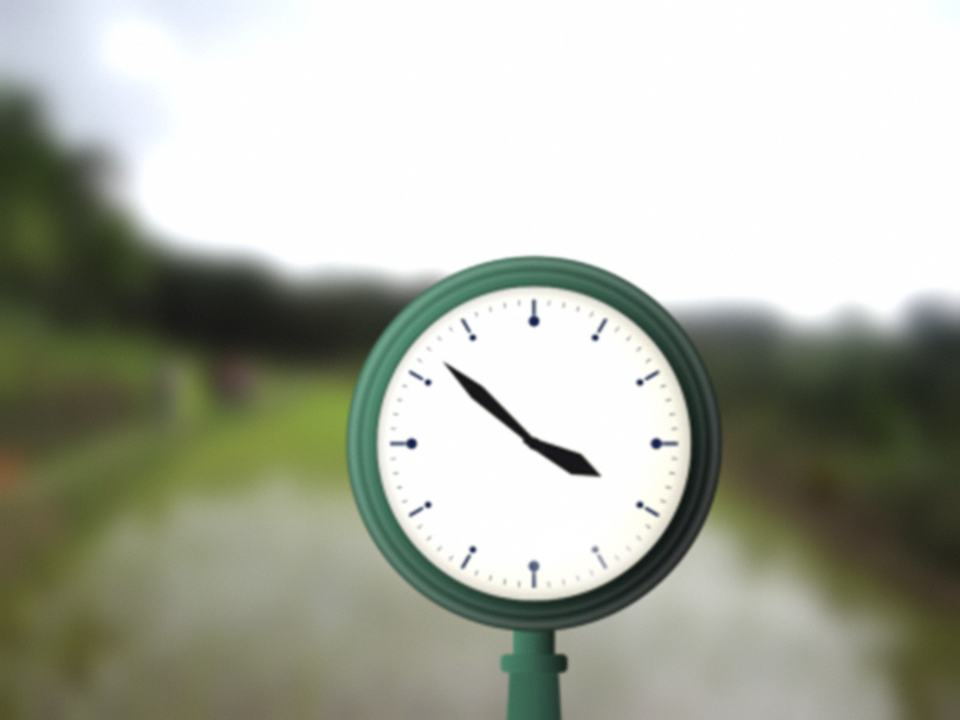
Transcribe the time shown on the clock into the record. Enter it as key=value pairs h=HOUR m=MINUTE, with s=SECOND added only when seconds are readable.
h=3 m=52
